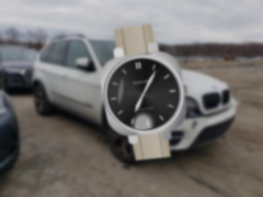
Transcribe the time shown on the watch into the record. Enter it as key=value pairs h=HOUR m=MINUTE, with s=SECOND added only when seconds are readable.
h=7 m=6
